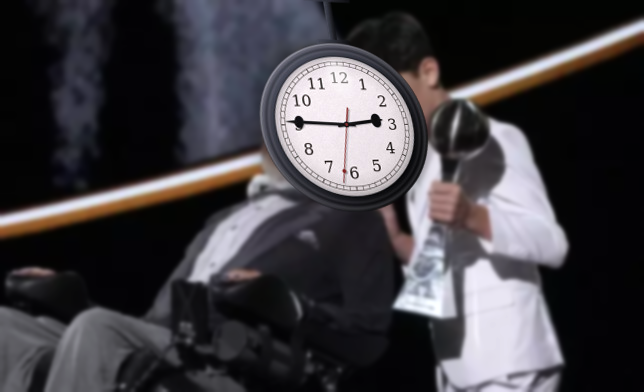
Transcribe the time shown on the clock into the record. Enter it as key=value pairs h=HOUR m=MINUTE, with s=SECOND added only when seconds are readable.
h=2 m=45 s=32
